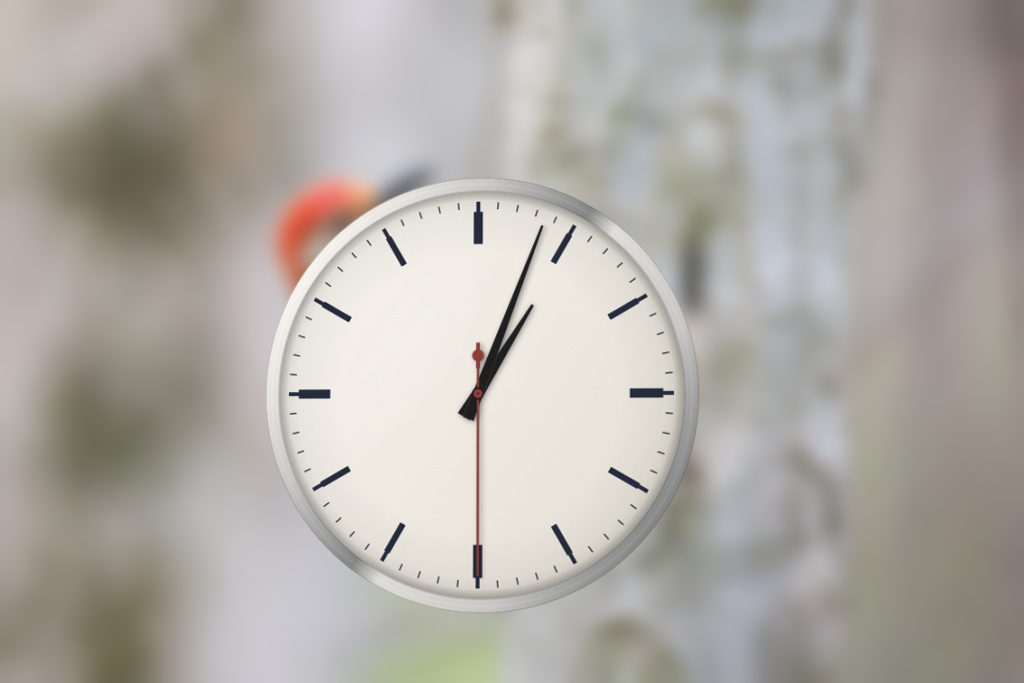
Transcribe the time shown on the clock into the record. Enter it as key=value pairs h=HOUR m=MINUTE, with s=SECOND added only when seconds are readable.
h=1 m=3 s=30
